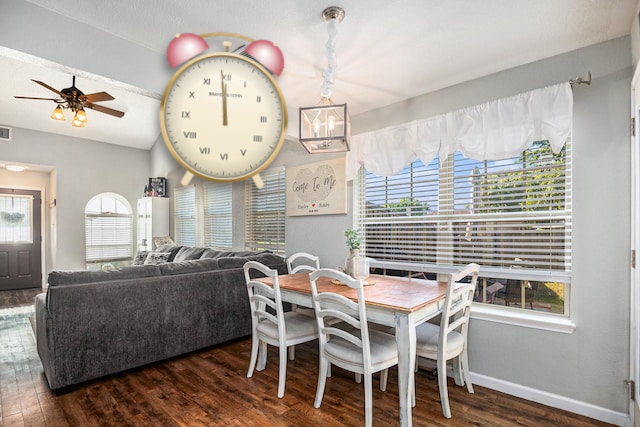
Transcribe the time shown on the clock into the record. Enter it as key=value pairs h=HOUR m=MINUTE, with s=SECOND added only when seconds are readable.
h=11 m=59
